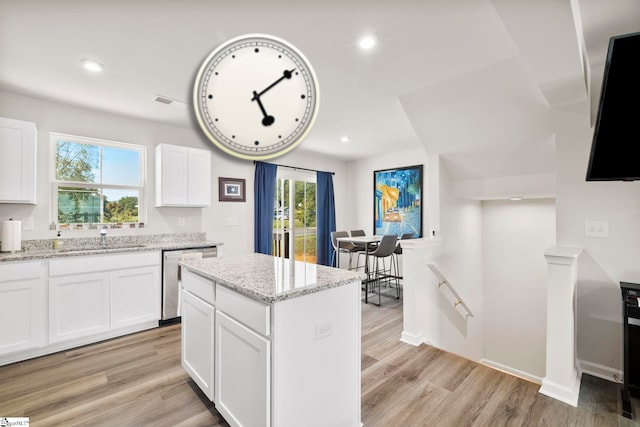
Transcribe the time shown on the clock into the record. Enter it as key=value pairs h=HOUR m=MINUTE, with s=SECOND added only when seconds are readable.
h=5 m=9
